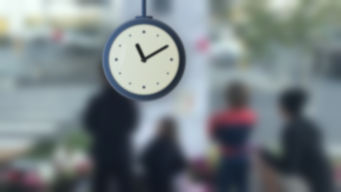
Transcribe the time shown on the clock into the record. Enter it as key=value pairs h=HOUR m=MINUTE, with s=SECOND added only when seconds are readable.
h=11 m=10
